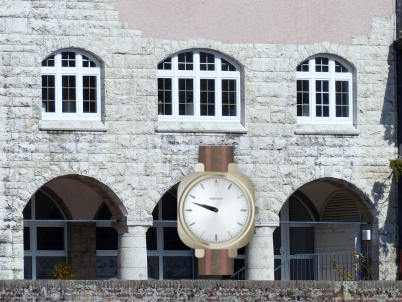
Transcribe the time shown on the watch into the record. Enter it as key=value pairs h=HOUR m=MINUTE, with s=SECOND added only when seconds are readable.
h=9 m=48
